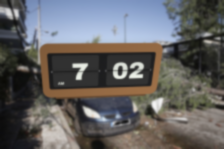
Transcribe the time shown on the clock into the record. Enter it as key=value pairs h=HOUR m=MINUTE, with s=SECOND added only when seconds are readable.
h=7 m=2
